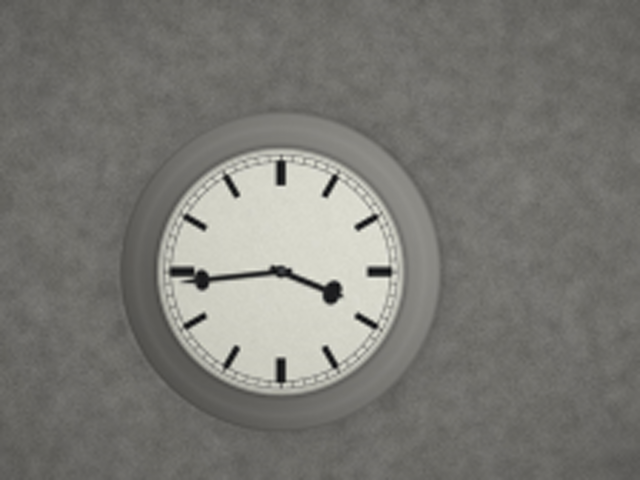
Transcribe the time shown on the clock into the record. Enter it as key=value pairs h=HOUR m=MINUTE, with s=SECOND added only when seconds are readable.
h=3 m=44
